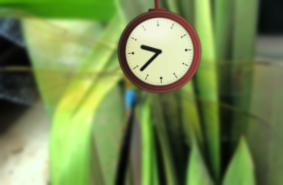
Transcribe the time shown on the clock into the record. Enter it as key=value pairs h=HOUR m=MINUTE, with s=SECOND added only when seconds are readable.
h=9 m=38
